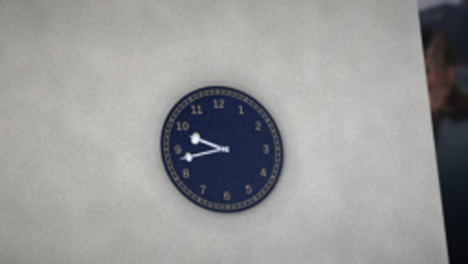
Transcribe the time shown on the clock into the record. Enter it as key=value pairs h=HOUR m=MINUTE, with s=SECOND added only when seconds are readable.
h=9 m=43
